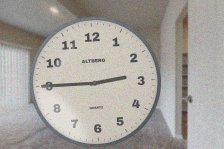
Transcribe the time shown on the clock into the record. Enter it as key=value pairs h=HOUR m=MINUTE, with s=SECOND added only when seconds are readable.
h=2 m=45
